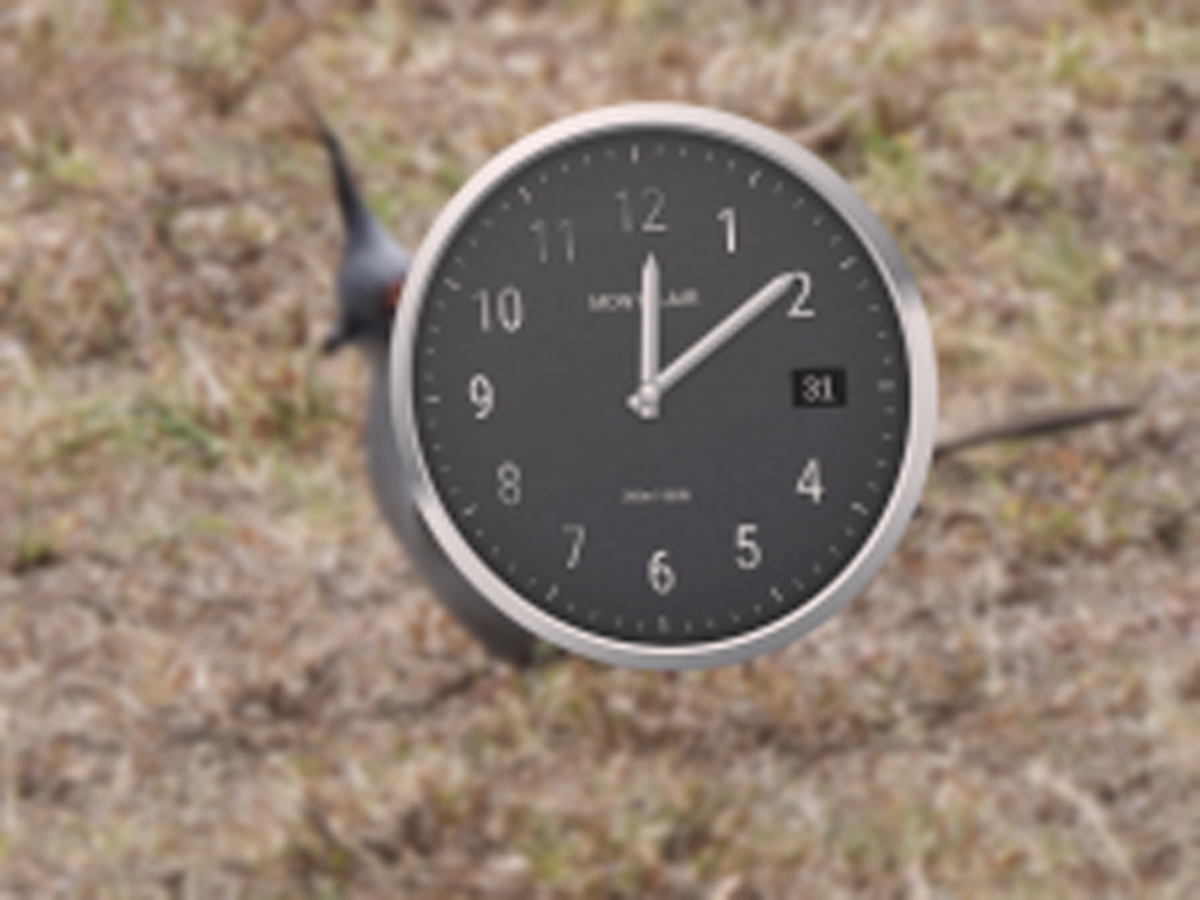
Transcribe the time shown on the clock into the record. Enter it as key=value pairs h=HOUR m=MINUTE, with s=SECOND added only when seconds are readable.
h=12 m=9
